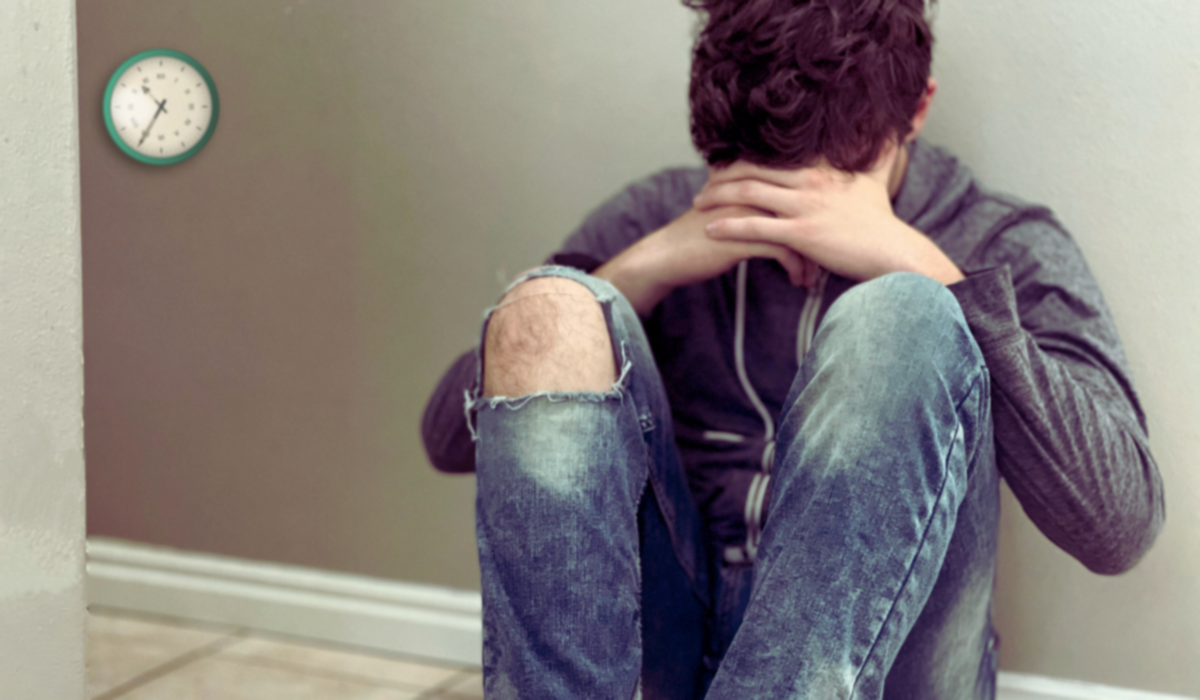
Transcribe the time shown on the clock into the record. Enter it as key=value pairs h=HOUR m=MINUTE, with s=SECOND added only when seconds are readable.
h=10 m=35
